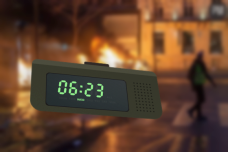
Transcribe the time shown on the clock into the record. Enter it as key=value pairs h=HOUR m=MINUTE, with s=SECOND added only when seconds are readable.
h=6 m=23
